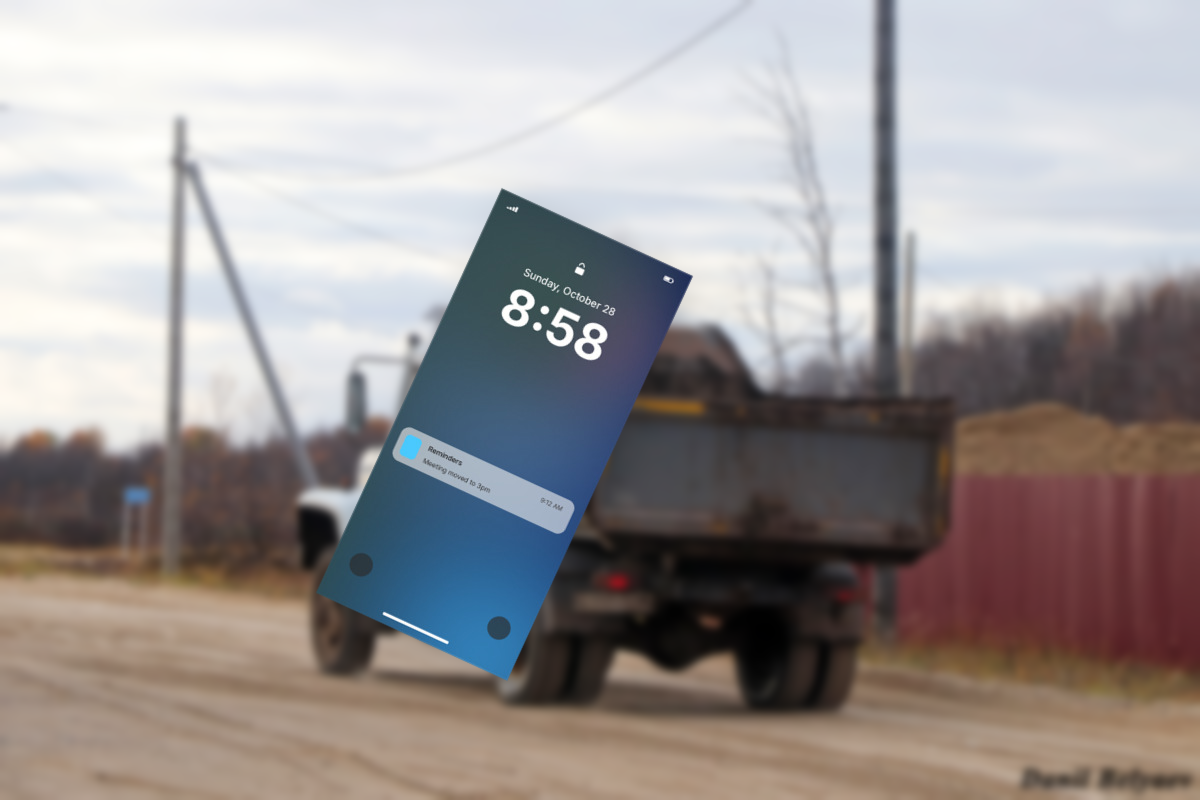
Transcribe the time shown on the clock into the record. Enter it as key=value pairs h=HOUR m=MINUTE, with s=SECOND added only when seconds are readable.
h=8 m=58
